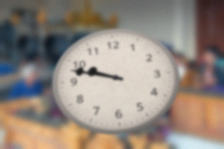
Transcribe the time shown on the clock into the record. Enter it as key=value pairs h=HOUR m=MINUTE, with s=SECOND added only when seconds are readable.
h=9 m=48
